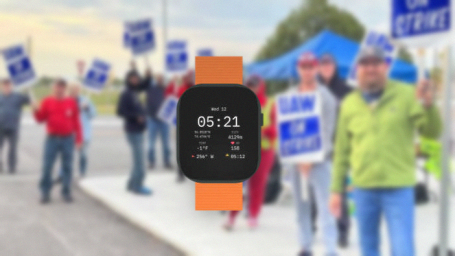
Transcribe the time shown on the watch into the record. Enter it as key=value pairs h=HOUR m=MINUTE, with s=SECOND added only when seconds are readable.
h=5 m=21
